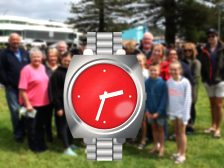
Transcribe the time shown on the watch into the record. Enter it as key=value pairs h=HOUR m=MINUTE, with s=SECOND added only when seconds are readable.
h=2 m=33
